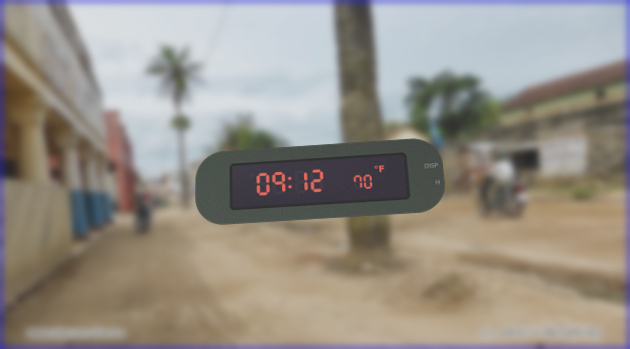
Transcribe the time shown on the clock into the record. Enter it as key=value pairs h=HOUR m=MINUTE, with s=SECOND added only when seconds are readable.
h=9 m=12
